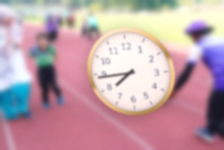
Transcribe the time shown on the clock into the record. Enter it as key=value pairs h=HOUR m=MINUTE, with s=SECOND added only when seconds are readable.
h=7 m=44
